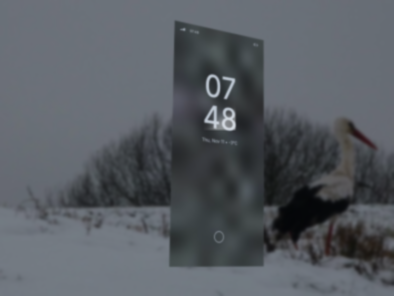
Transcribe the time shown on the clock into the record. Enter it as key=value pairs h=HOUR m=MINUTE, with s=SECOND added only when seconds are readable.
h=7 m=48
